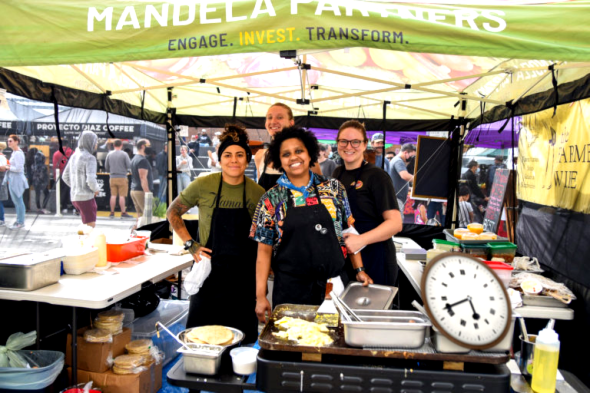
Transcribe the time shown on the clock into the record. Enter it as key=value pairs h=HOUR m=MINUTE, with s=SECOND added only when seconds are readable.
h=5 m=42
